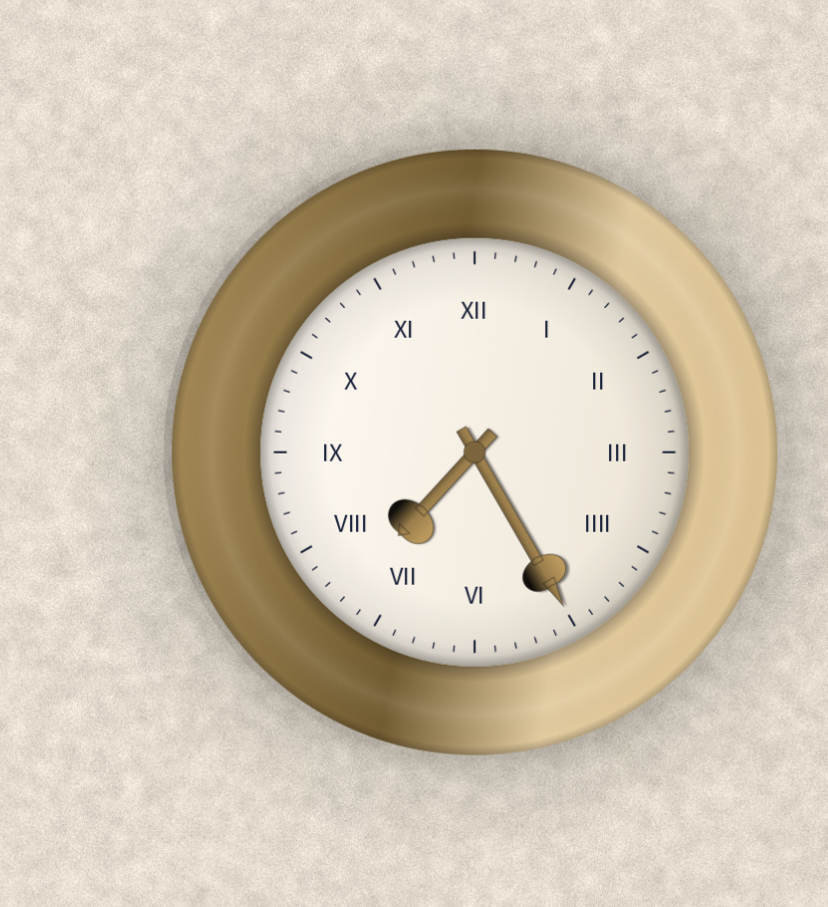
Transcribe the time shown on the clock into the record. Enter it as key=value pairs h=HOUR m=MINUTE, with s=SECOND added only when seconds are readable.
h=7 m=25
